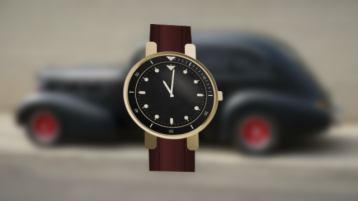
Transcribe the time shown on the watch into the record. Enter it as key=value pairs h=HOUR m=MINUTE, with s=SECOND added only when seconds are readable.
h=11 m=1
